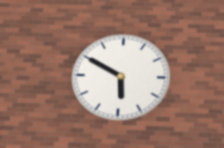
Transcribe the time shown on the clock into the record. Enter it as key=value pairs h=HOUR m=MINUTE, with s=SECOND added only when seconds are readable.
h=5 m=50
